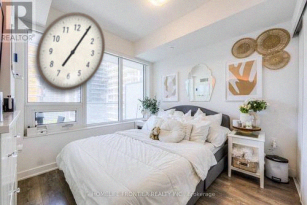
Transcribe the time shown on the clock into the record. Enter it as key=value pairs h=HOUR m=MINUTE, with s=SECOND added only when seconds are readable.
h=7 m=5
